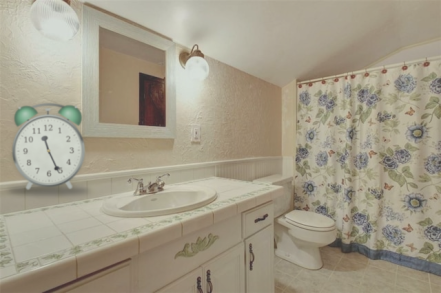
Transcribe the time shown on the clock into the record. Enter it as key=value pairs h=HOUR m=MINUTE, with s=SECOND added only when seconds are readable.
h=11 m=26
